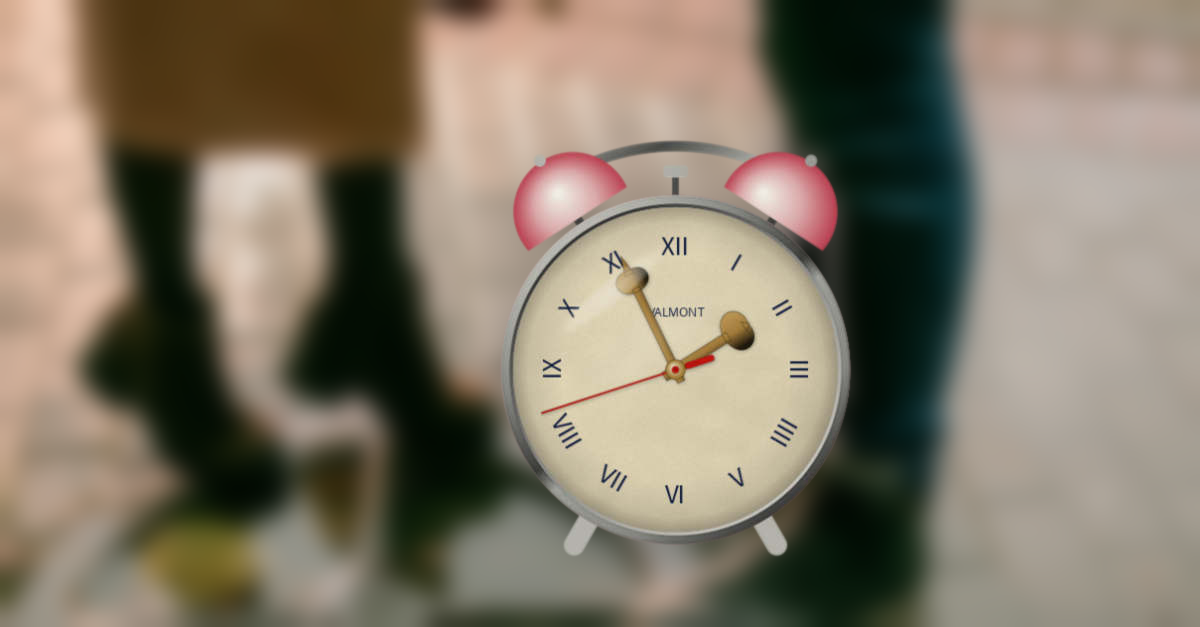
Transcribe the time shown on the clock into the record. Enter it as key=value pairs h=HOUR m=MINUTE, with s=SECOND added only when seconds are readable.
h=1 m=55 s=42
